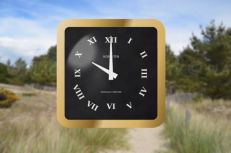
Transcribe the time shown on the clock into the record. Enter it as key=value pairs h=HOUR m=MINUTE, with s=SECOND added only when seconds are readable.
h=10 m=0
